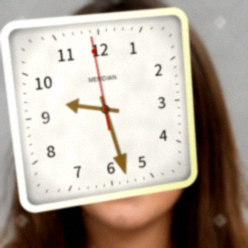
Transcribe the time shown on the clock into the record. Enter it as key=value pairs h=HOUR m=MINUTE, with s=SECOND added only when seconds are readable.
h=9 m=27 s=59
